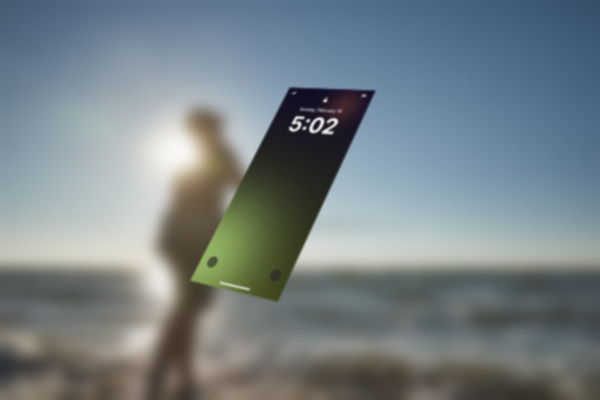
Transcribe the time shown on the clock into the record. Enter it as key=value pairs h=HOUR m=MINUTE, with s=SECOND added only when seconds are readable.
h=5 m=2
